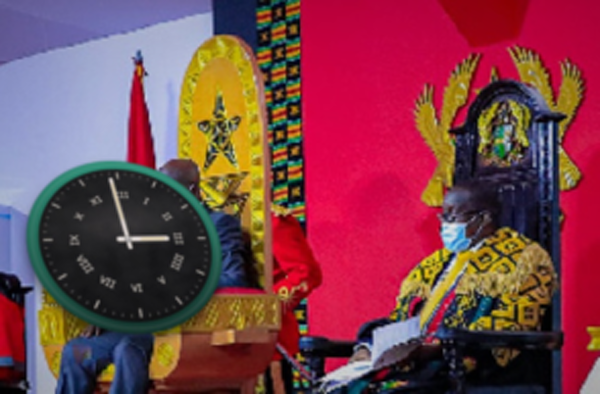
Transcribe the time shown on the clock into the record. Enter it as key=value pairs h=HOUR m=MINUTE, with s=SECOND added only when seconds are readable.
h=2 m=59
